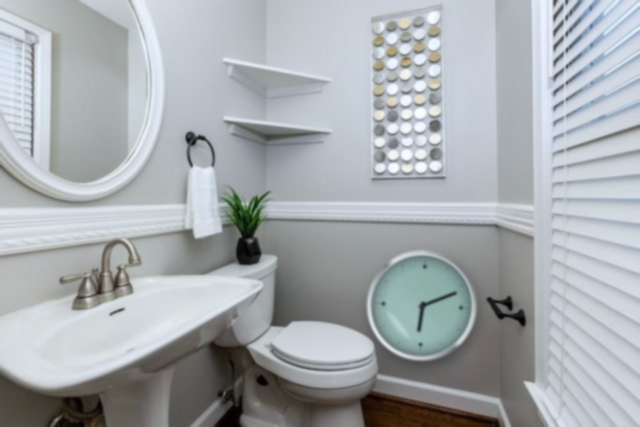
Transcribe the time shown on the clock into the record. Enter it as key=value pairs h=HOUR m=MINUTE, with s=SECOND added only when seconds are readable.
h=6 m=11
